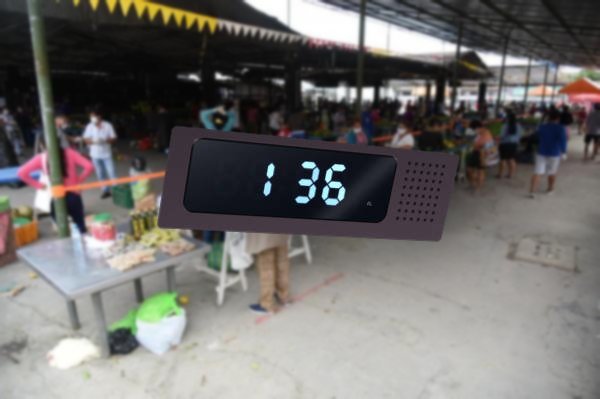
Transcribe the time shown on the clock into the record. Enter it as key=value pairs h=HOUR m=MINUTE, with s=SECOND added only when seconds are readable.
h=1 m=36
